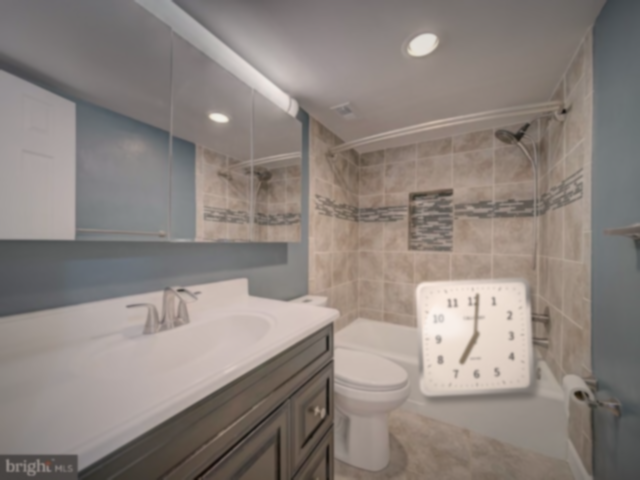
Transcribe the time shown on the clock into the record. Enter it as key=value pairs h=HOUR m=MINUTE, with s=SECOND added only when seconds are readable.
h=7 m=1
